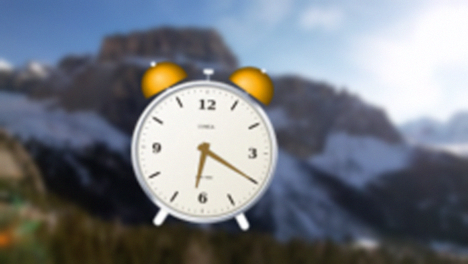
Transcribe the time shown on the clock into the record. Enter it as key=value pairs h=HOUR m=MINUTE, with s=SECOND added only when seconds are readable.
h=6 m=20
